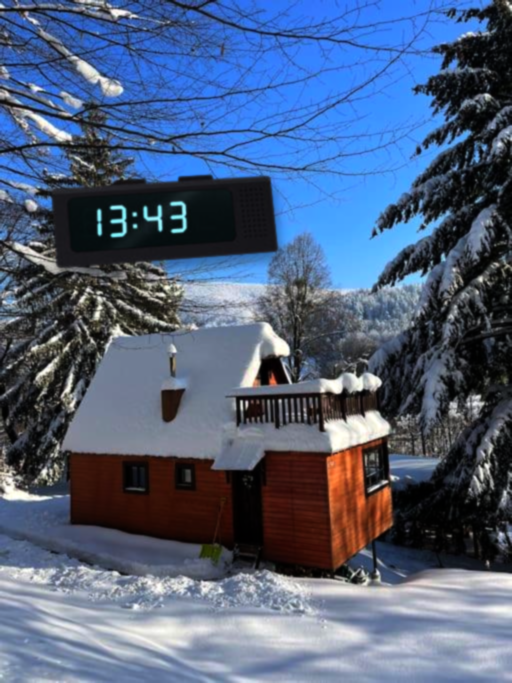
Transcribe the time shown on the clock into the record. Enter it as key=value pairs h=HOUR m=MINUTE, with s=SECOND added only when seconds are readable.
h=13 m=43
